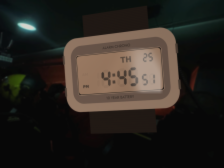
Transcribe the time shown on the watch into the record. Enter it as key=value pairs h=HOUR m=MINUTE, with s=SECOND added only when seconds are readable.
h=4 m=45 s=51
